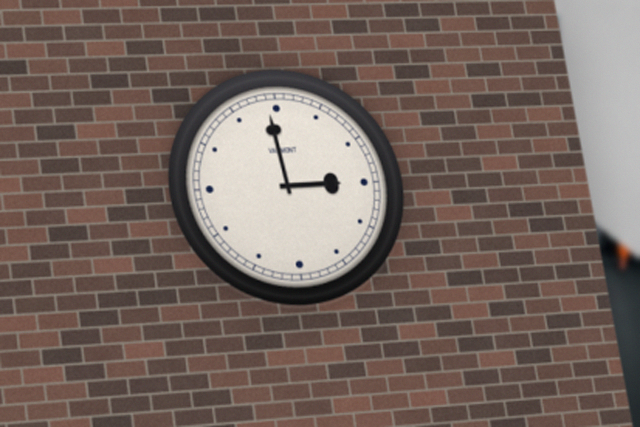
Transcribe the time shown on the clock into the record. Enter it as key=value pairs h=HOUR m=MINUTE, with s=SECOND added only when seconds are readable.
h=2 m=59
